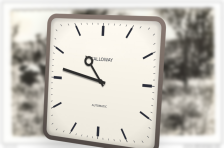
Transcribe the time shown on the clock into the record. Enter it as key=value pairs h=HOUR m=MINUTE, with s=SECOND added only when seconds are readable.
h=10 m=47
